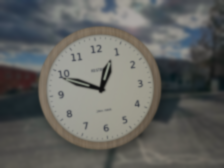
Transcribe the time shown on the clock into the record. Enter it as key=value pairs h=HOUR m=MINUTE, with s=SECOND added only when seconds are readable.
h=12 m=49
